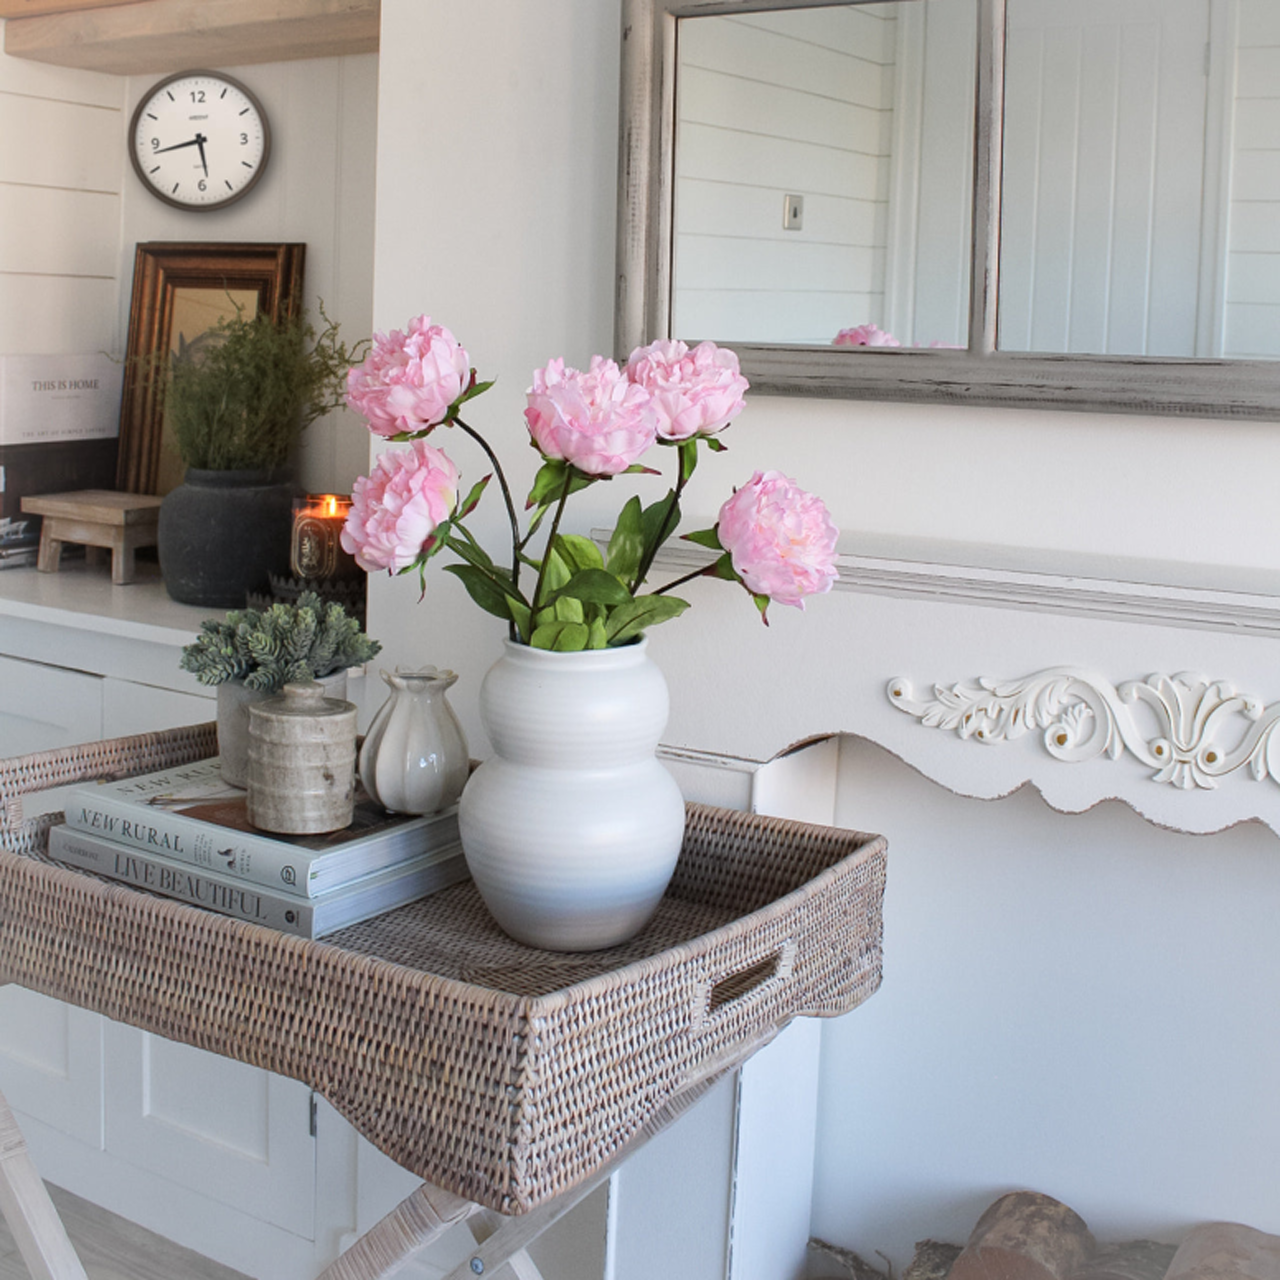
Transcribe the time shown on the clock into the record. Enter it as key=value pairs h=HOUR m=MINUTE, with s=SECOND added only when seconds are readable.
h=5 m=43
